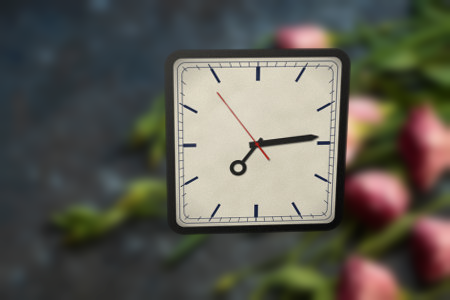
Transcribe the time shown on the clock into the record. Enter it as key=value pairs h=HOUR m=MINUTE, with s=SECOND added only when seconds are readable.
h=7 m=13 s=54
